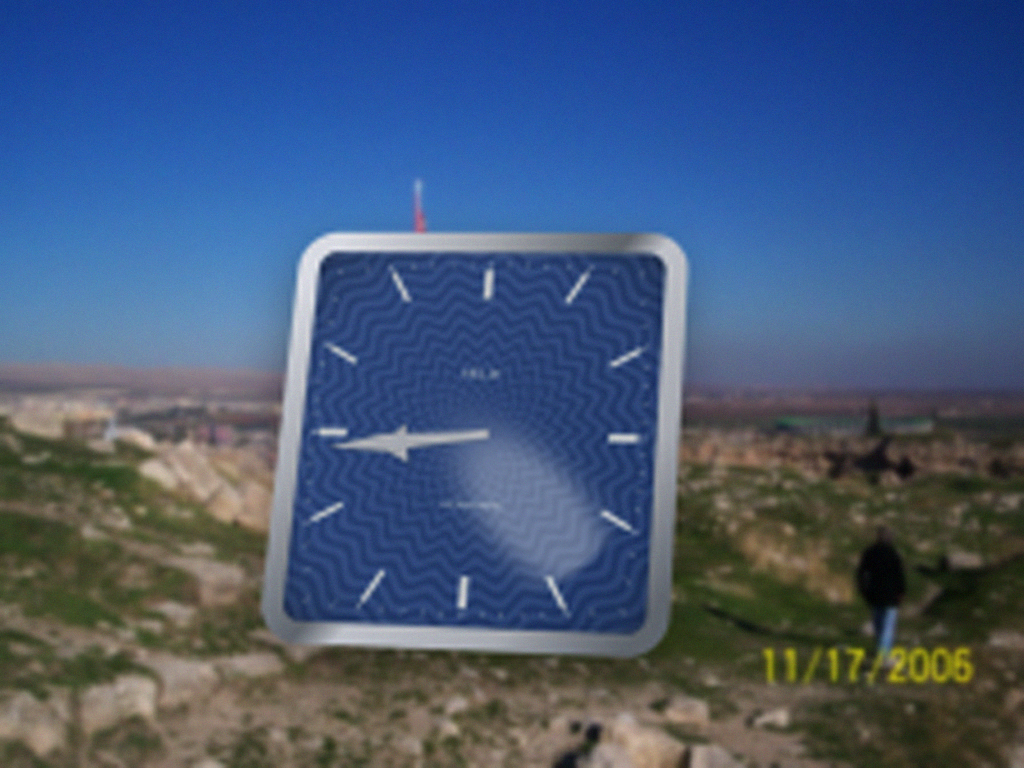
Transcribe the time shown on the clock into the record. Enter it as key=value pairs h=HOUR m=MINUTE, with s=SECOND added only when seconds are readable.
h=8 m=44
